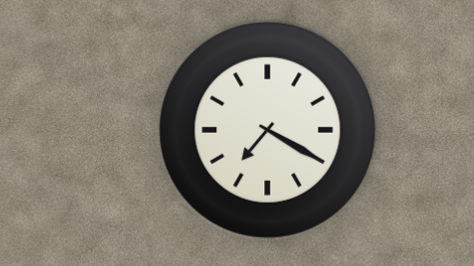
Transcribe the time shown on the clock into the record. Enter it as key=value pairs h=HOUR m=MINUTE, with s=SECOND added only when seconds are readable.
h=7 m=20
